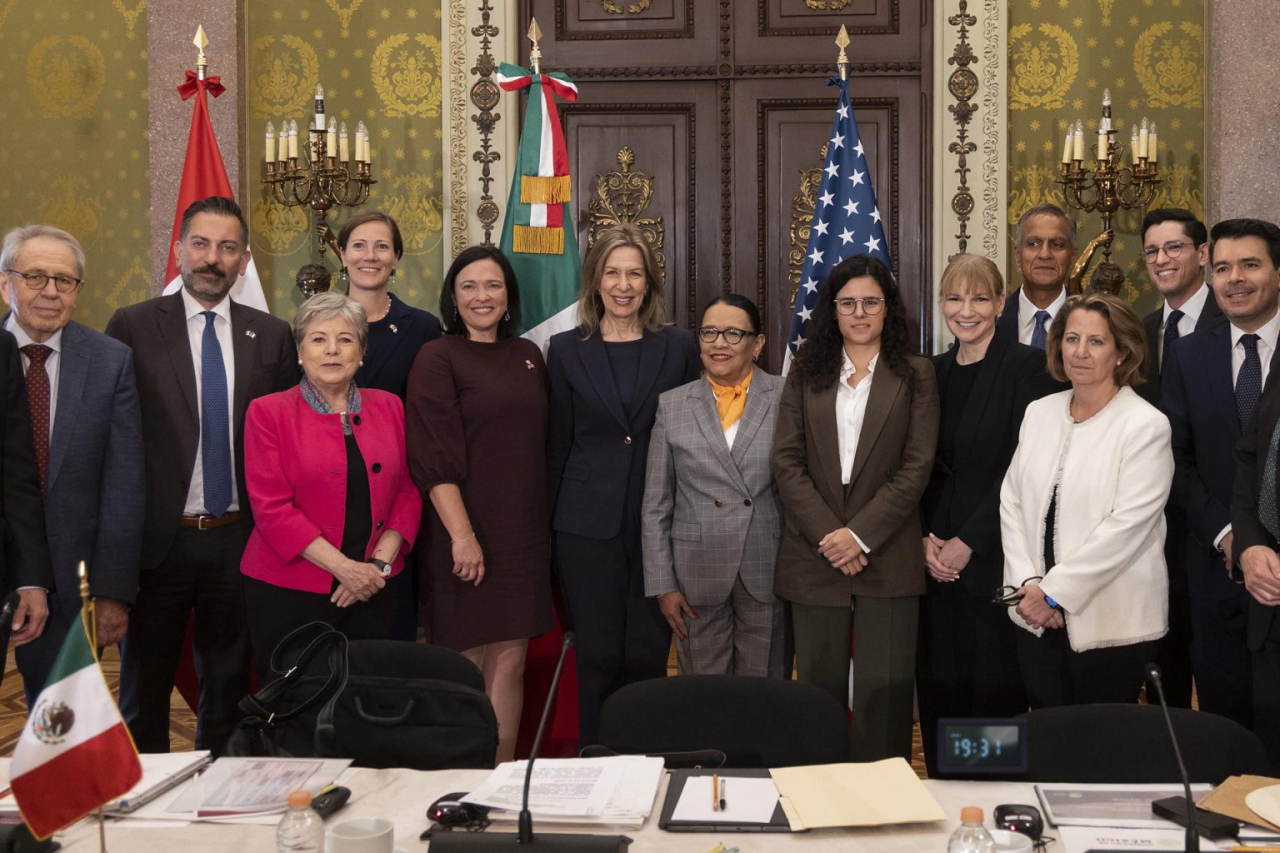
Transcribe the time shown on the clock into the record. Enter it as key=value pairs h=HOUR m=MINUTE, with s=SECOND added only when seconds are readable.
h=19 m=31
